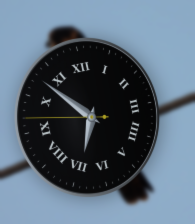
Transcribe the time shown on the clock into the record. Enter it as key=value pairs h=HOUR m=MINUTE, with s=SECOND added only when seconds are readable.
h=6 m=52 s=47
